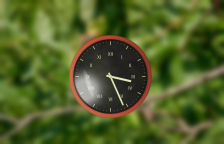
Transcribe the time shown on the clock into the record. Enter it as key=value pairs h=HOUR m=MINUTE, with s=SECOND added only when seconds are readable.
h=3 m=26
